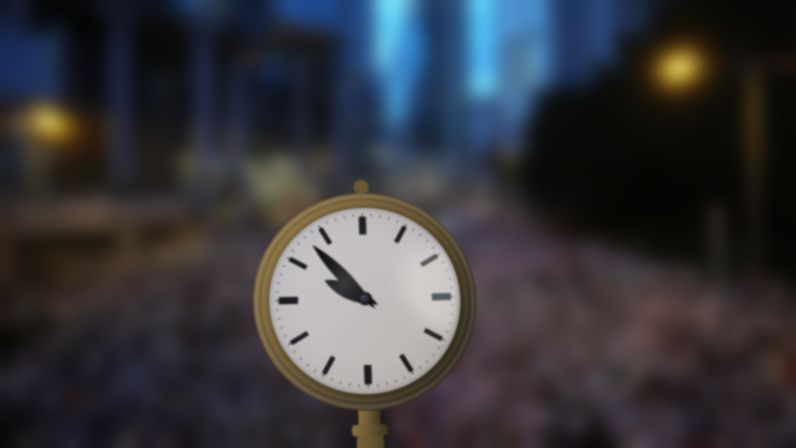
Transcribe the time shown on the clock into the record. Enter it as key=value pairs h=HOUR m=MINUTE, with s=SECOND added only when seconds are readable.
h=9 m=53
